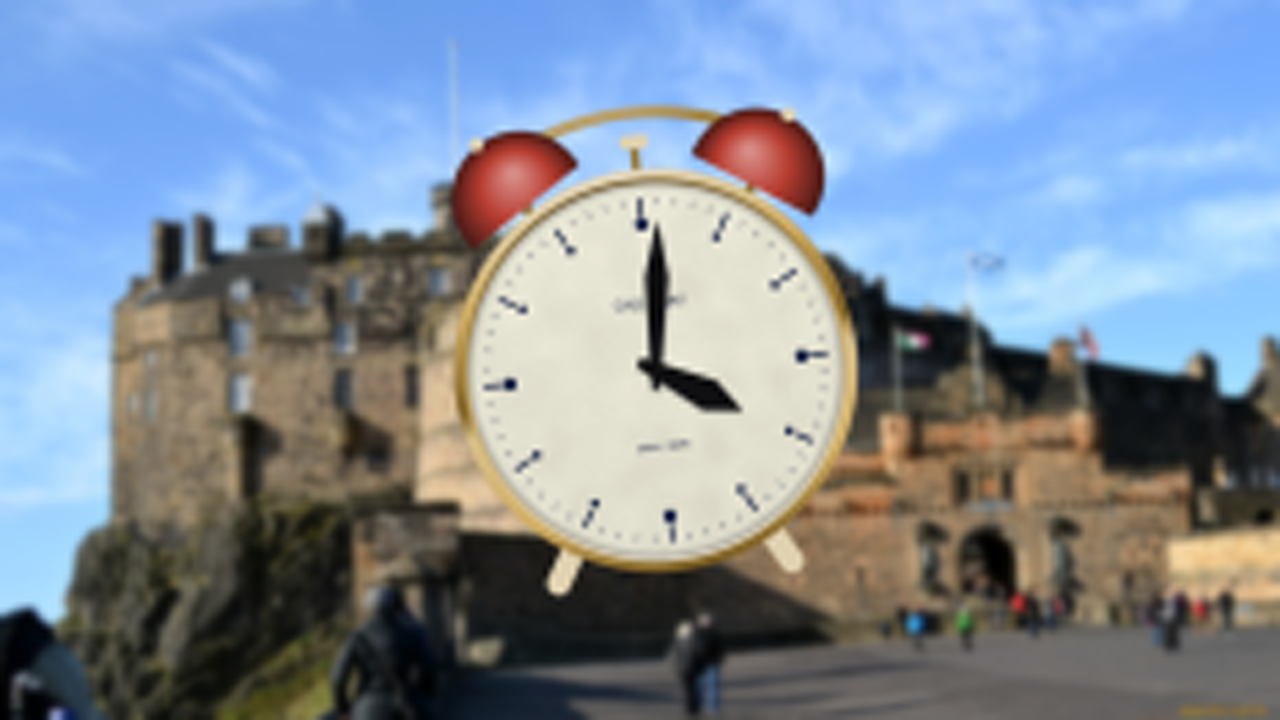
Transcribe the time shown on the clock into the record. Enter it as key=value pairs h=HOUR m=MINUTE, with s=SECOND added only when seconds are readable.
h=4 m=1
